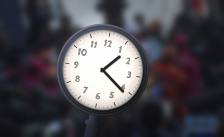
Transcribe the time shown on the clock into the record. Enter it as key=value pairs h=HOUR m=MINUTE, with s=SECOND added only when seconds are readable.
h=1 m=21
